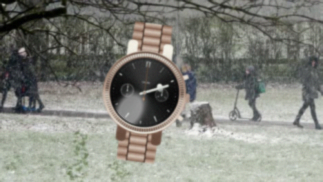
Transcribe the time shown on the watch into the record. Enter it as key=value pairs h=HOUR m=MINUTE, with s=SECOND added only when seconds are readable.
h=2 m=11
